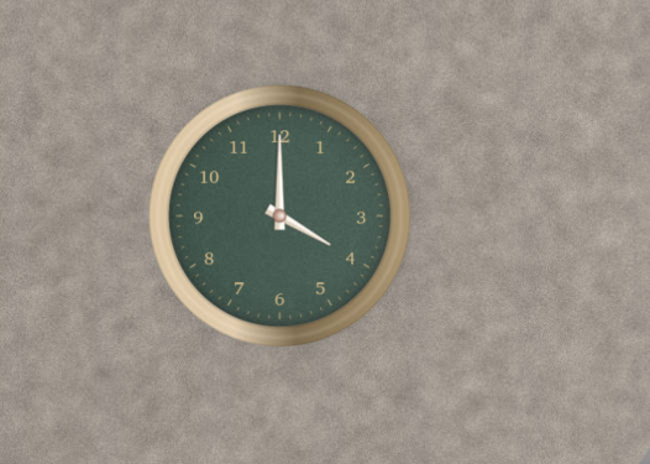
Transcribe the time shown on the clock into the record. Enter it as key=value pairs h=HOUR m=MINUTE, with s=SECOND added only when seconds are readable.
h=4 m=0
